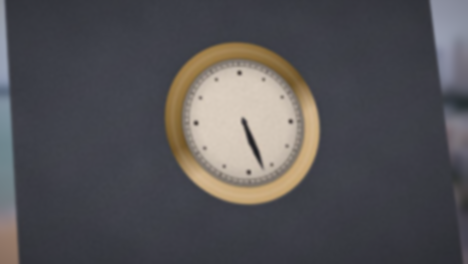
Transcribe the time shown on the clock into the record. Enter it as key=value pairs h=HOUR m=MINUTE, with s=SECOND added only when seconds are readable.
h=5 m=27
